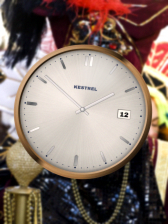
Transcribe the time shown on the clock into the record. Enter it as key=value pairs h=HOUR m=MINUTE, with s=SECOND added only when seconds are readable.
h=1 m=51
